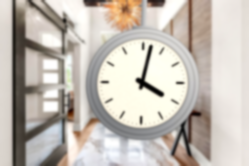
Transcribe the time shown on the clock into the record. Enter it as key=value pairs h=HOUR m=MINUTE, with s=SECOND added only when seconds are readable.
h=4 m=2
